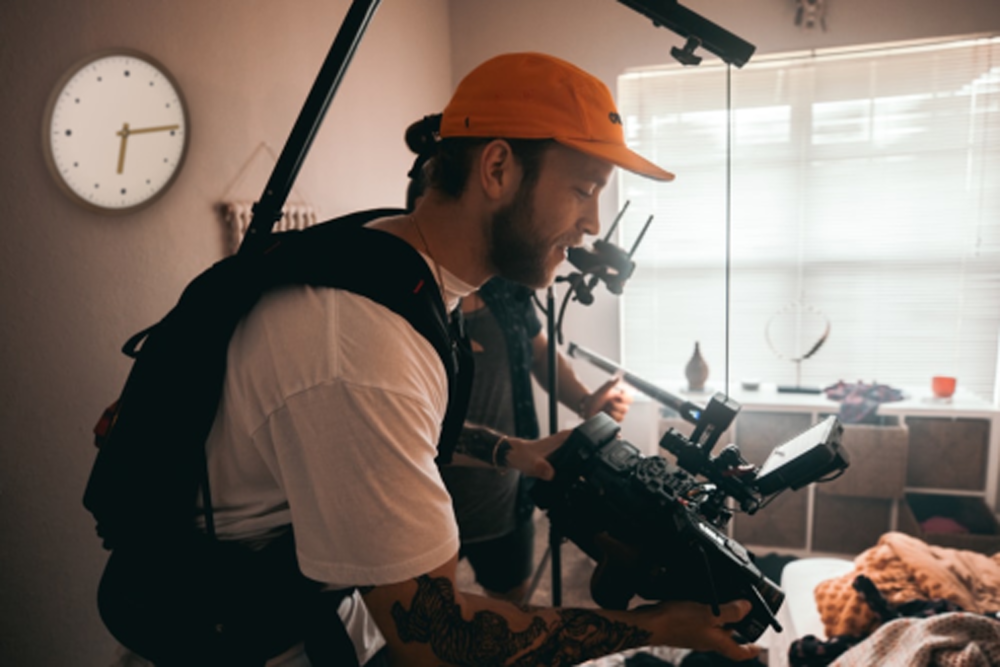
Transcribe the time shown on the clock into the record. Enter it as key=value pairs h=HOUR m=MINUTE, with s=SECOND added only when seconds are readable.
h=6 m=14
